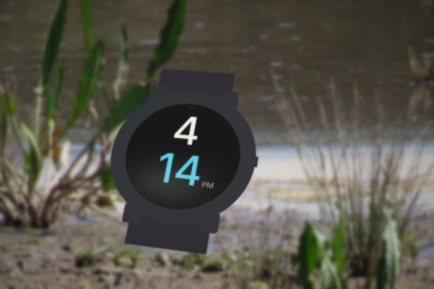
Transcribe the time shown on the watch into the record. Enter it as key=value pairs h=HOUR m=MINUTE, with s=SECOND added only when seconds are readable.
h=4 m=14
